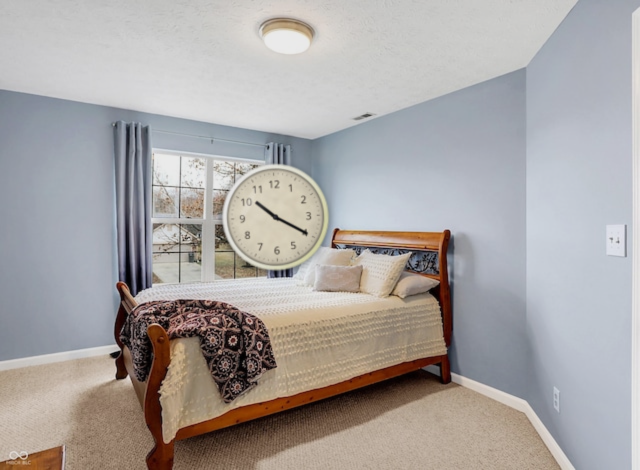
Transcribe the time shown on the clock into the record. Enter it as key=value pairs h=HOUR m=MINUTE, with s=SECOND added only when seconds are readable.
h=10 m=20
